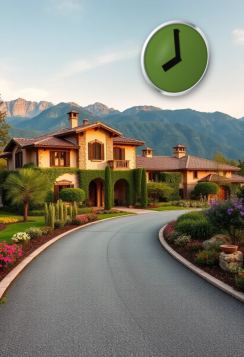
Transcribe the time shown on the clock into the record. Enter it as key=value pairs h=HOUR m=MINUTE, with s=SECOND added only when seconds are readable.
h=7 m=59
